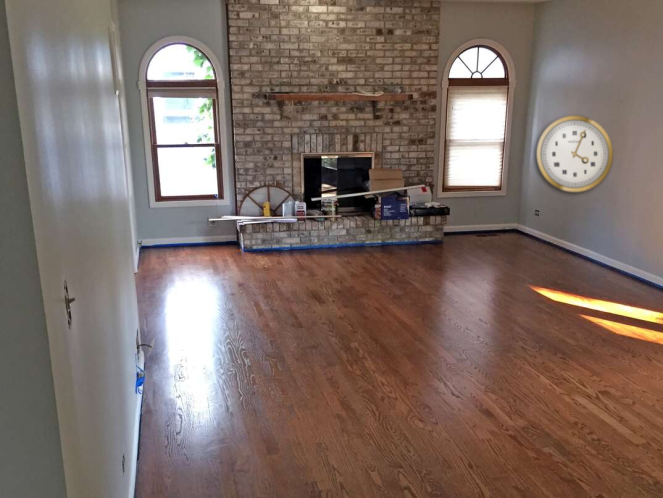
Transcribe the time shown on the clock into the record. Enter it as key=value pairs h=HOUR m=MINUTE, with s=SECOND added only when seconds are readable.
h=4 m=4
